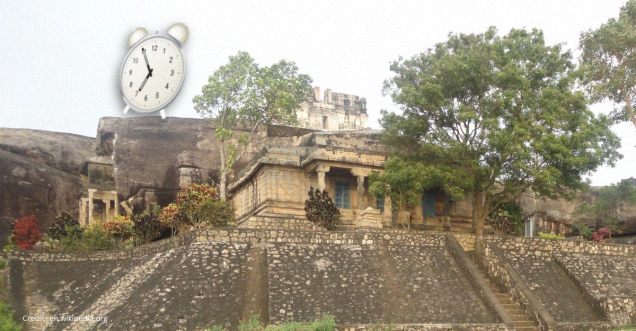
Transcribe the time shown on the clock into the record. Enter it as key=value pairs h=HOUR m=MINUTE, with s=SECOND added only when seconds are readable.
h=6 m=55
